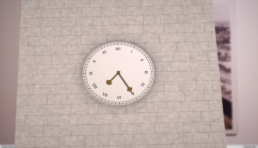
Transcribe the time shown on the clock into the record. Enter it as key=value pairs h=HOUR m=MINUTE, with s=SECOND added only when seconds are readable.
h=7 m=25
